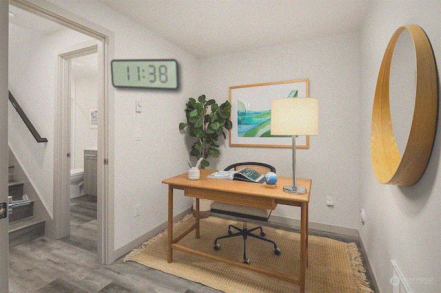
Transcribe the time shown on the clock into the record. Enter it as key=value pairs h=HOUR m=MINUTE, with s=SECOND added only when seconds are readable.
h=11 m=38
